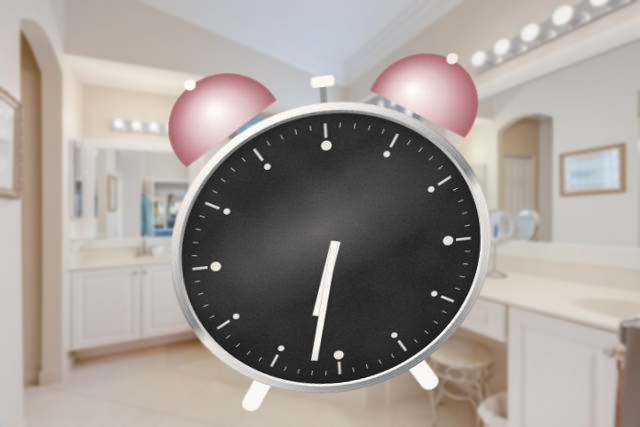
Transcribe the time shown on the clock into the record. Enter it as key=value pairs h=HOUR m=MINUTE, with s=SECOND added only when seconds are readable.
h=6 m=32
